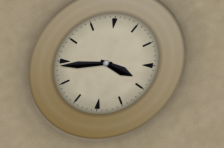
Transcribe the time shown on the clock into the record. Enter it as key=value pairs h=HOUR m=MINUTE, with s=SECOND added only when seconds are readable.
h=3 m=44
